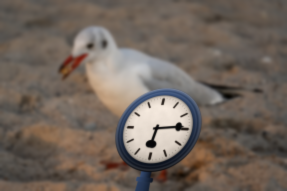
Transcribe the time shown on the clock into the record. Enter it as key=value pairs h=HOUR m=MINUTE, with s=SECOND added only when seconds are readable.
h=6 m=14
